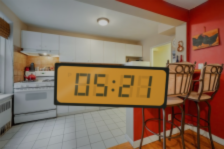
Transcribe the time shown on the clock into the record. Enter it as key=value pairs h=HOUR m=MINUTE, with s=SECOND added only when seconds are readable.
h=5 m=21
